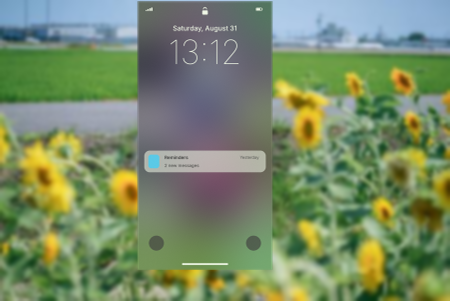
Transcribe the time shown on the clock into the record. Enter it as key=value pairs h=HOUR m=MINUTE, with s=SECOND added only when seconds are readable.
h=13 m=12
